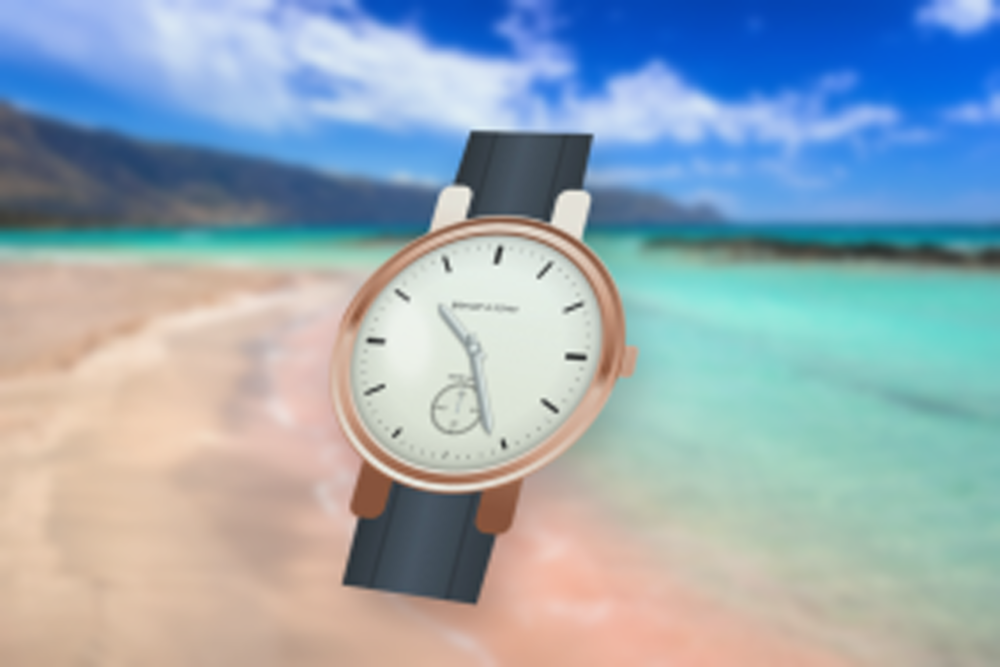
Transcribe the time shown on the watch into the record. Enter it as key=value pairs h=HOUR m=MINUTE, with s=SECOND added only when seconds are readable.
h=10 m=26
